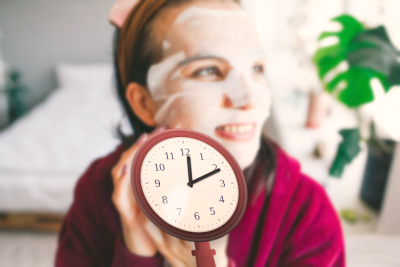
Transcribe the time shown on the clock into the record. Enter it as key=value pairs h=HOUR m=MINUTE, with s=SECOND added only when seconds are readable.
h=12 m=11
